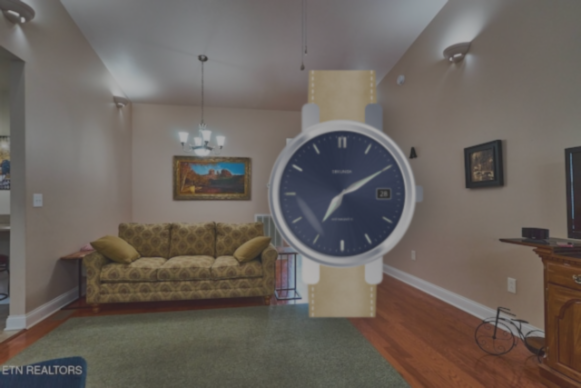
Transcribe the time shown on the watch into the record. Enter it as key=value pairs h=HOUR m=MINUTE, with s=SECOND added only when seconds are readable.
h=7 m=10
